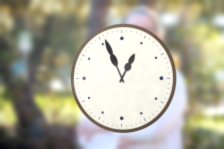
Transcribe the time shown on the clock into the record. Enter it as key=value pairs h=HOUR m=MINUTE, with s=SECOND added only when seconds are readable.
h=12 m=56
